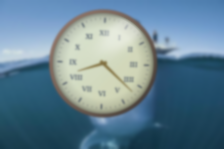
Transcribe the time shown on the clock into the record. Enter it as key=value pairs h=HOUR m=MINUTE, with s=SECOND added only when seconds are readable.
h=8 m=22
